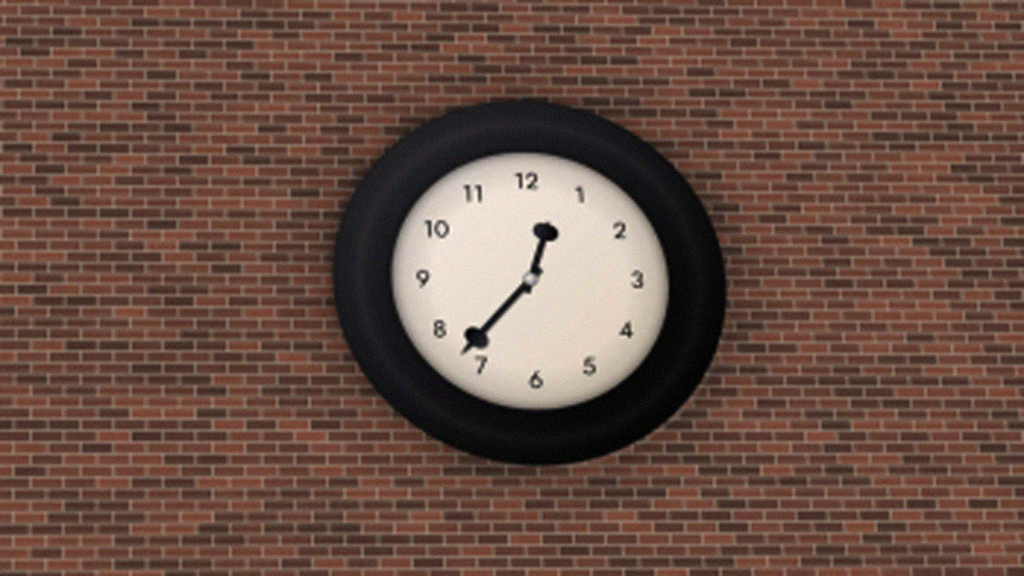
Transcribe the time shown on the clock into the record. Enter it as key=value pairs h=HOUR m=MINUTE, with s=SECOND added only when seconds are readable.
h=12 m=37
